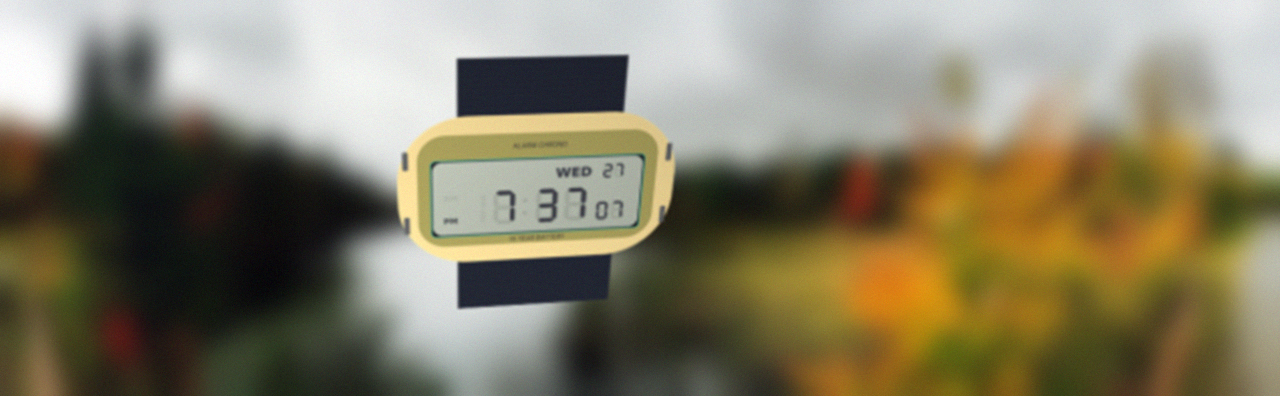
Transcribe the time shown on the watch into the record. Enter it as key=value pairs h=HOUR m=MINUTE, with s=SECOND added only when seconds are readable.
h=7 m=37 s=7
